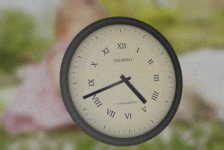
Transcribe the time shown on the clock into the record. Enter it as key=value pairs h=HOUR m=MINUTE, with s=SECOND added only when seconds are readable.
h=4 m=42
